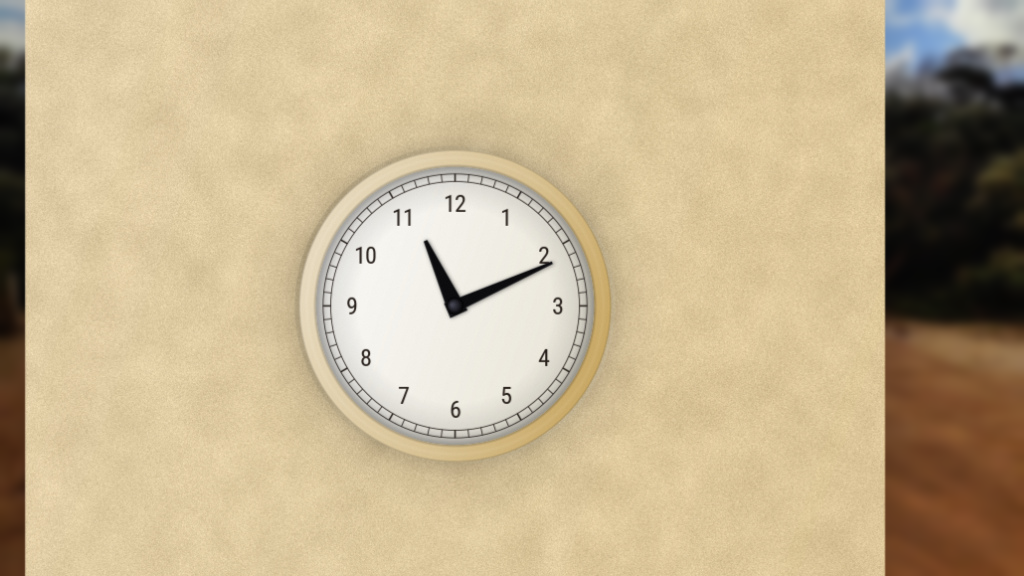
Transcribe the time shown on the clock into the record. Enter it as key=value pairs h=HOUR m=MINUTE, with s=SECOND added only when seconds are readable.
h=11 m=11
